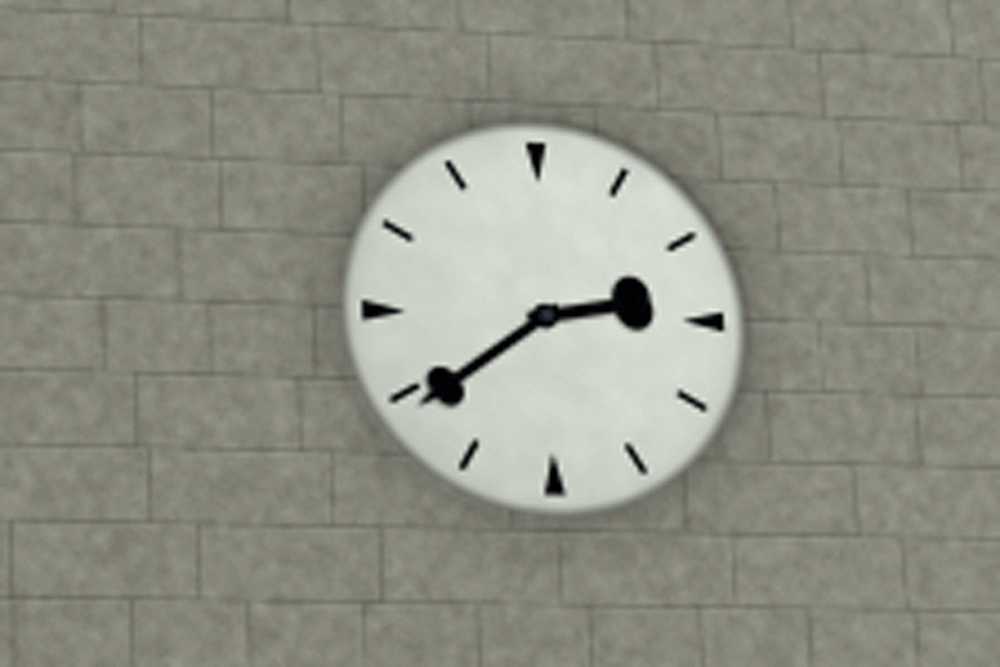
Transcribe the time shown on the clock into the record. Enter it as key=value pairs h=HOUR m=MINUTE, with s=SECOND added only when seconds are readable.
h=2 m=39
